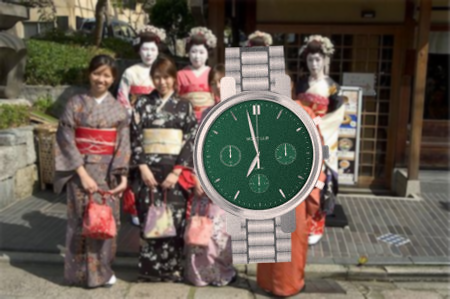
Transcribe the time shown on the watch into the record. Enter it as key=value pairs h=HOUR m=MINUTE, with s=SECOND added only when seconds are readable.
h=6 m=58
